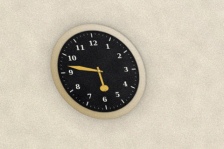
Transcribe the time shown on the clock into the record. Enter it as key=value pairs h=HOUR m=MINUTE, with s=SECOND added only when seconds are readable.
h=5 m=47
